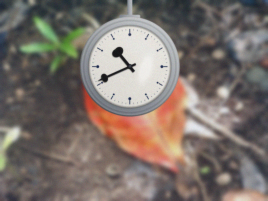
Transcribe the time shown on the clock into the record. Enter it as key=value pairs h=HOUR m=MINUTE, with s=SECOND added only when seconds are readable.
h=10 m=41
